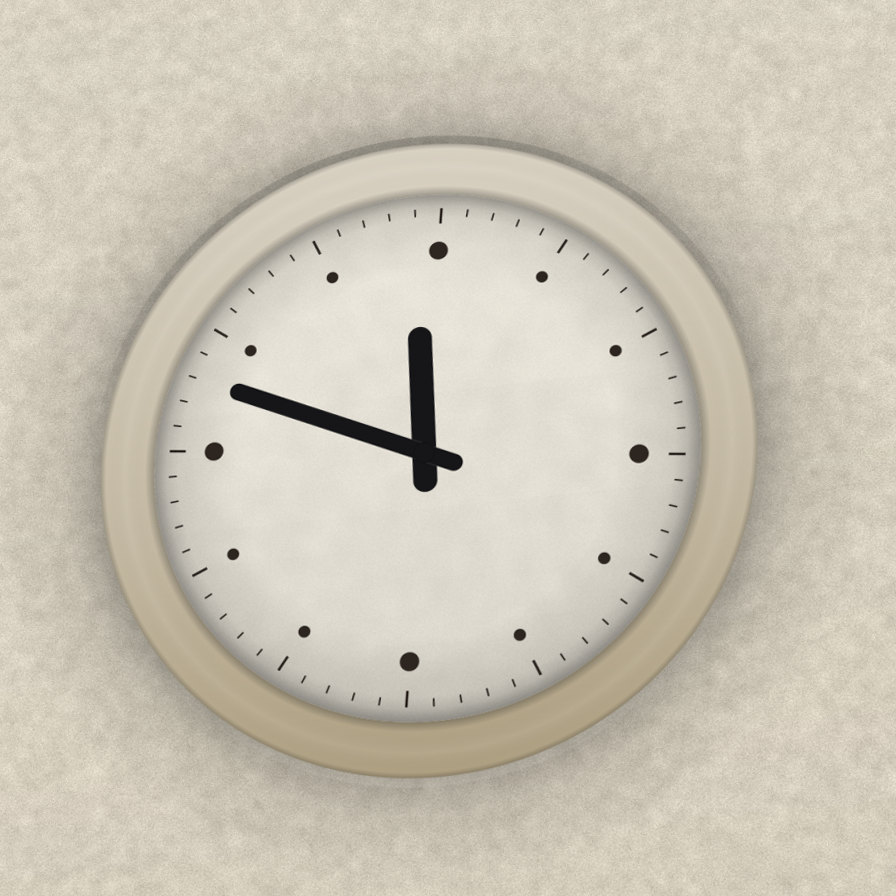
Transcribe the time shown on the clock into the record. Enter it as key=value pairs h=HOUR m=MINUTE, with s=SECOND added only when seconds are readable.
h=11 m=48
